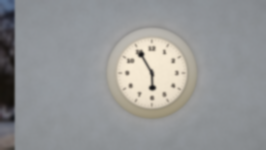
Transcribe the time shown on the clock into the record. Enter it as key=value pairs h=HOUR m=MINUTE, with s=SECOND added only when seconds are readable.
h=5 m=55
